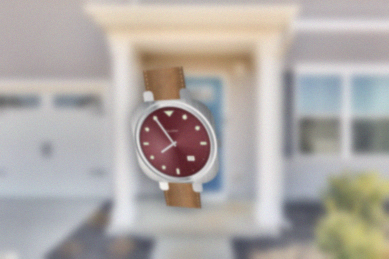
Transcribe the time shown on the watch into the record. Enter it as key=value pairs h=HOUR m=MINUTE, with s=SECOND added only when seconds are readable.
h=7 m=55
